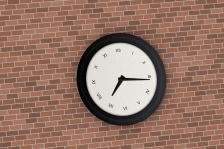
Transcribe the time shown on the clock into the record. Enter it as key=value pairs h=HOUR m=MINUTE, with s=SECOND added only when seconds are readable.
h=7 m=16
